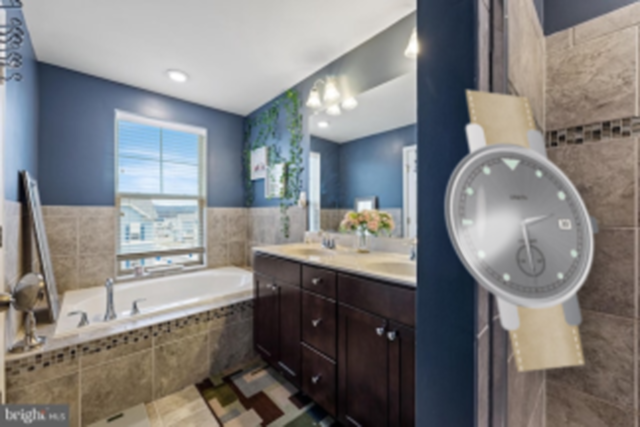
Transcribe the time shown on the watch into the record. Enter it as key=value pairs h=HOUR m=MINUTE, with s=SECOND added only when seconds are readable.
h=2 m=30
